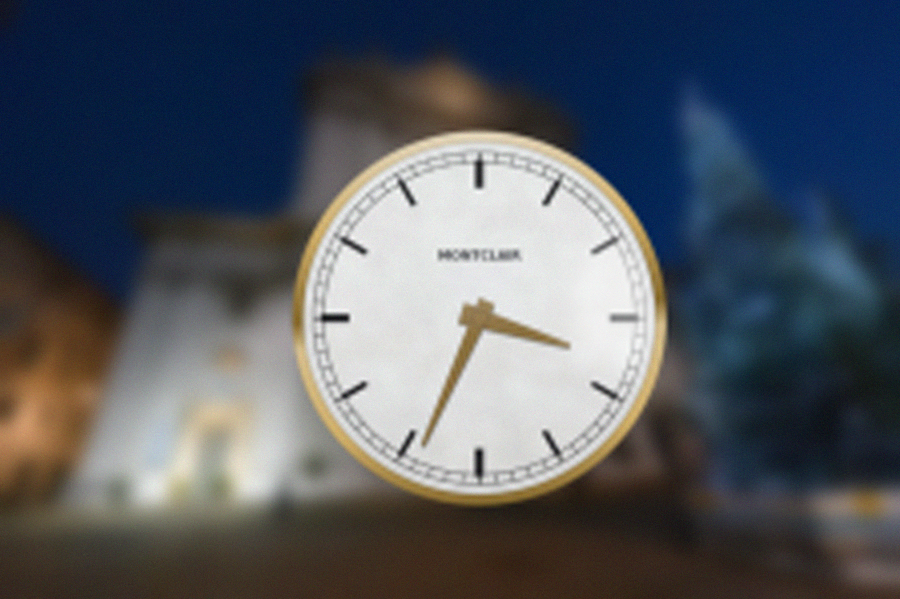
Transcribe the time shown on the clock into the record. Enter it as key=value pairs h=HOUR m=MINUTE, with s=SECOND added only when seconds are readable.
h=3 m=34
